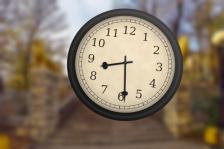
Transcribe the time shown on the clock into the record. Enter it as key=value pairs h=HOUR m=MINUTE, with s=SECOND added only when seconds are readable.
h=8 m=29
